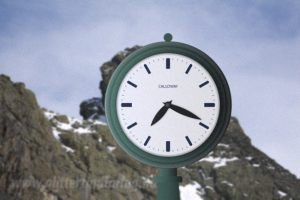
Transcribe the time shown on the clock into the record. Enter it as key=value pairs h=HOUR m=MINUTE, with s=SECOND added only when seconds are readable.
h=7 m=19
